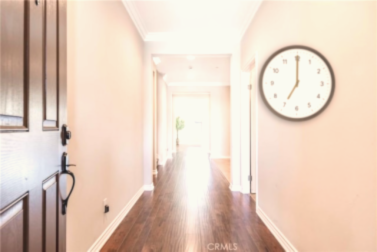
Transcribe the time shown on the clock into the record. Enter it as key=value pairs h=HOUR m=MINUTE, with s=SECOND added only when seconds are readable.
h=7 m=0
